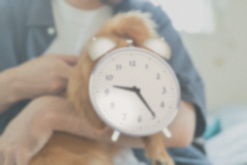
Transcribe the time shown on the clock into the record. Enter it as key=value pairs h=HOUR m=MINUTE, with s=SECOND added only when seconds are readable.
h=9 m=25
